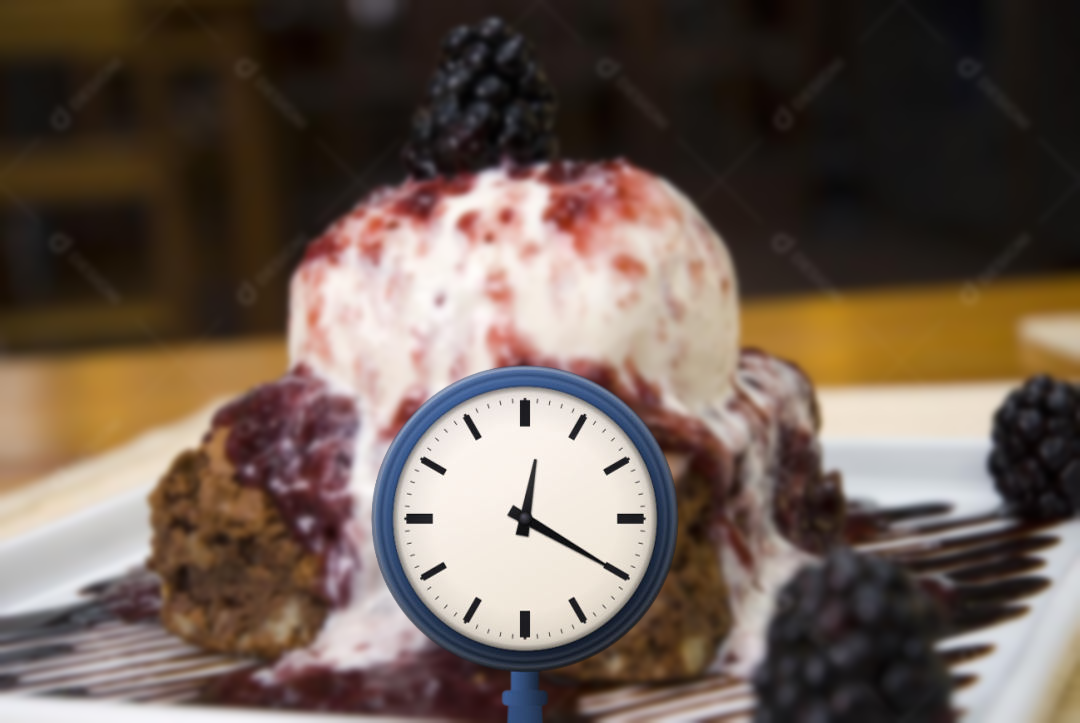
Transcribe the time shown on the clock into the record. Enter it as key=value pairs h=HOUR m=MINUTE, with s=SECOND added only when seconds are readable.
h=12 m=20
